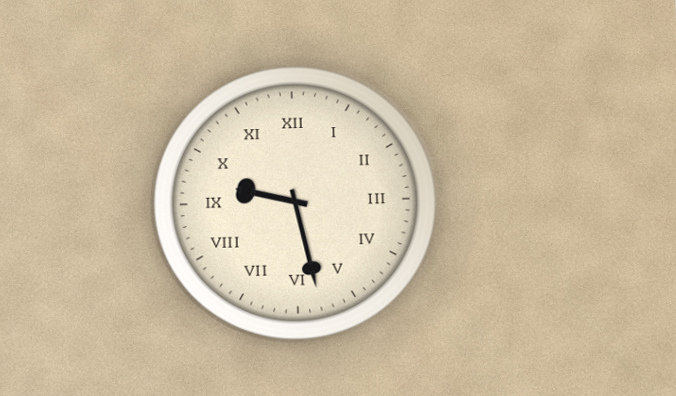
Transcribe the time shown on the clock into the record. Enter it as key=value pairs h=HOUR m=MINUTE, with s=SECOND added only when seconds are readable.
h=9 m=28
